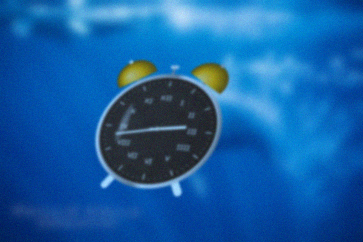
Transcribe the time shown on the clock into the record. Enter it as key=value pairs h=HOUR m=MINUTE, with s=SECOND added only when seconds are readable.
h=2 m=43
